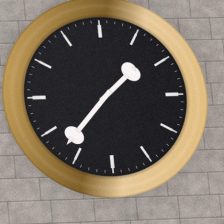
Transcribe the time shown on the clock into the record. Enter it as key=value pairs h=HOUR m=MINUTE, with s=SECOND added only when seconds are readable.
h=1 m=37
